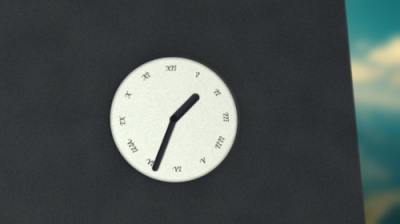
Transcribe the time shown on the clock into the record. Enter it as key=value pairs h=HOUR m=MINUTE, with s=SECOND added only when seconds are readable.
h=1 m=34
